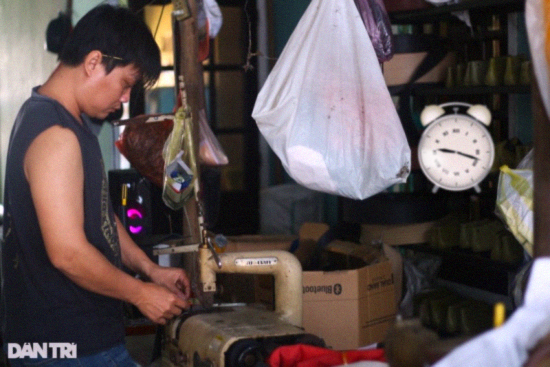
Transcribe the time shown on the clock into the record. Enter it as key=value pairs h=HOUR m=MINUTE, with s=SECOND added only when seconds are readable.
h=9 m=18
